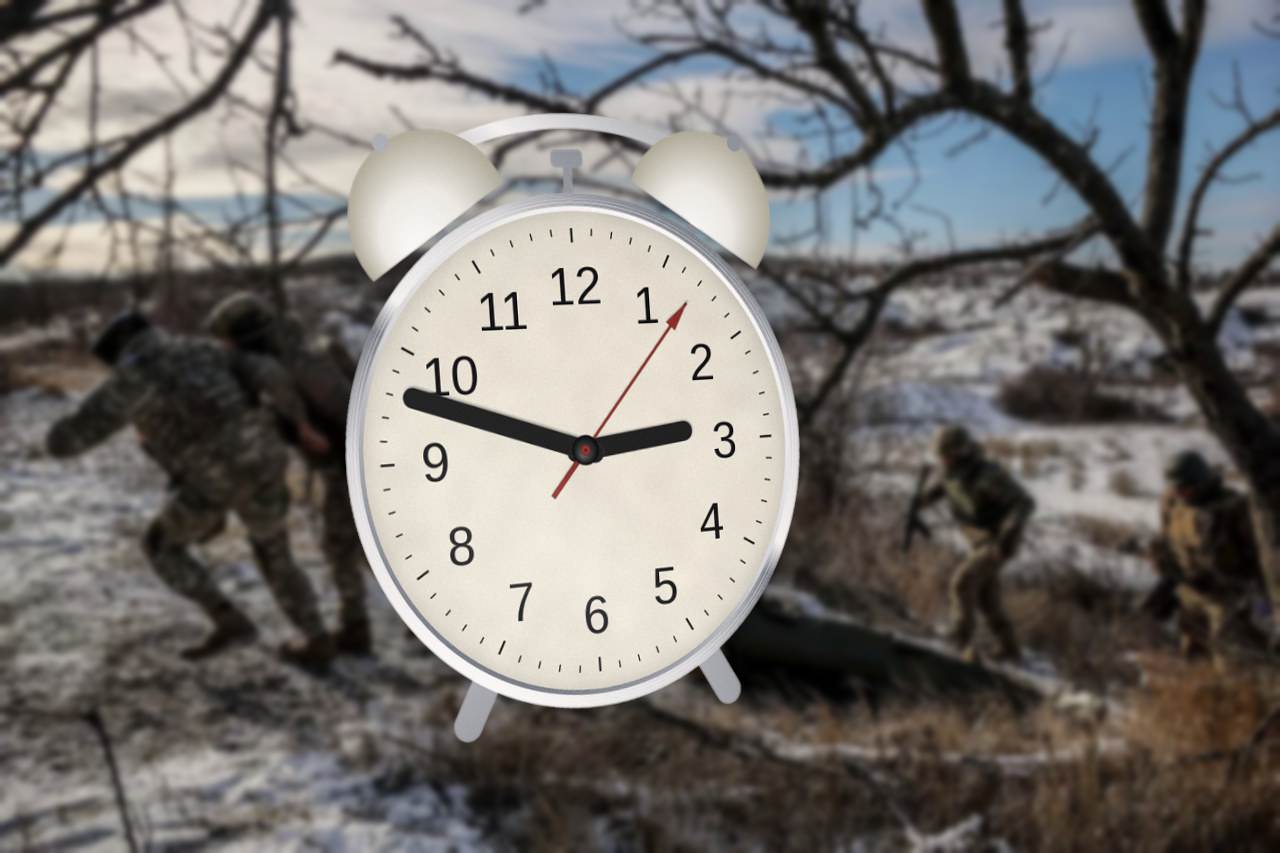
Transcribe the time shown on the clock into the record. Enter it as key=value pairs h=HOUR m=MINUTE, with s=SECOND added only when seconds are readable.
h=2 m=48 s=7
